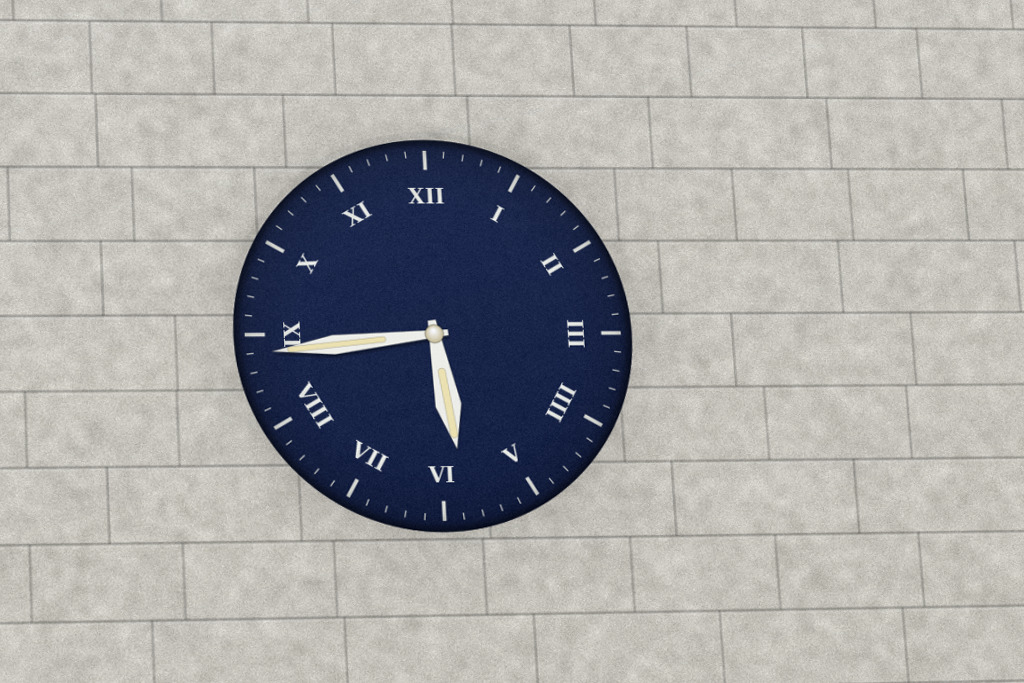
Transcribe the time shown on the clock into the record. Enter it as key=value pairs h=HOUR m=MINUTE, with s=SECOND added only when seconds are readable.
h=5 m=44
